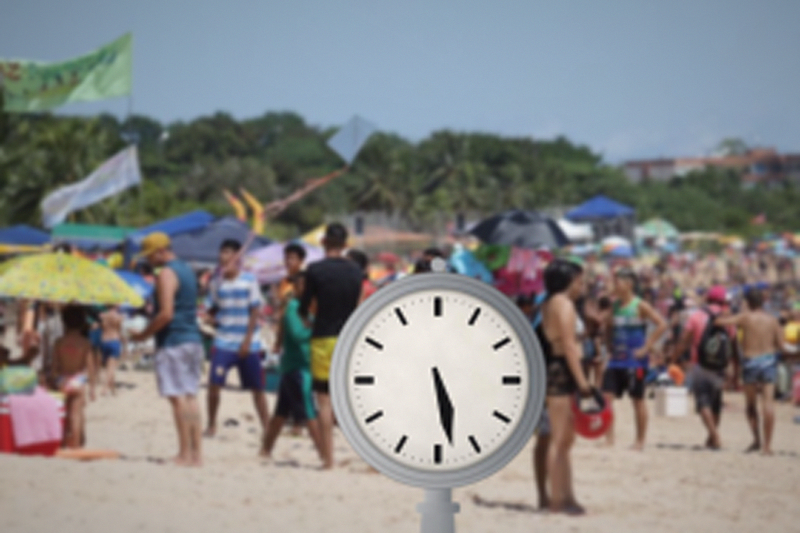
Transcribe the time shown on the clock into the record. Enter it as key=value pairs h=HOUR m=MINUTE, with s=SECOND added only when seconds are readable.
h=5 m=28
